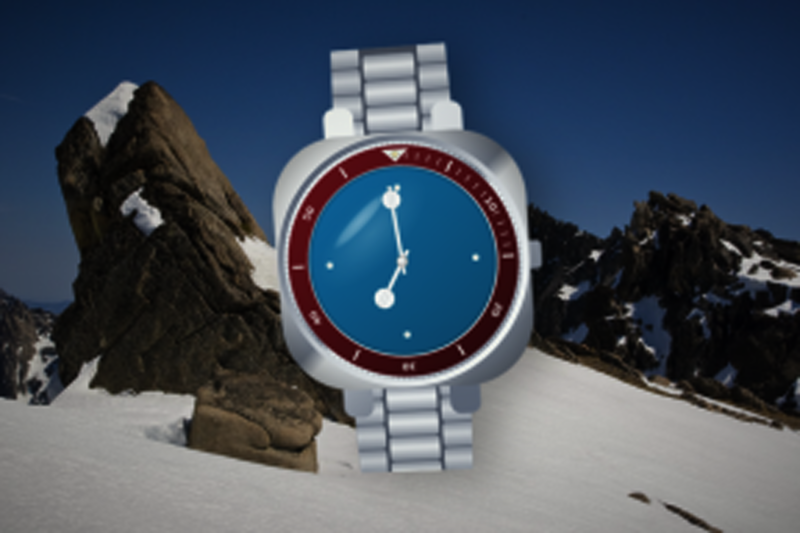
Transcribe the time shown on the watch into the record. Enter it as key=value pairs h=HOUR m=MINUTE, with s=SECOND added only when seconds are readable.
h=6 m=59
